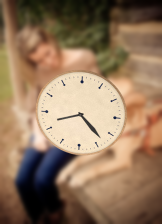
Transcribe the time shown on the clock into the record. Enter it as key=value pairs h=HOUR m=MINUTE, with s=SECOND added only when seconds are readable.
h=8 m=23
